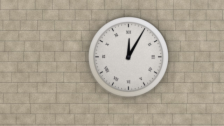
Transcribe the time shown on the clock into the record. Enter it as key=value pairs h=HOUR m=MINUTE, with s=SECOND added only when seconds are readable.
h=12 m=5
